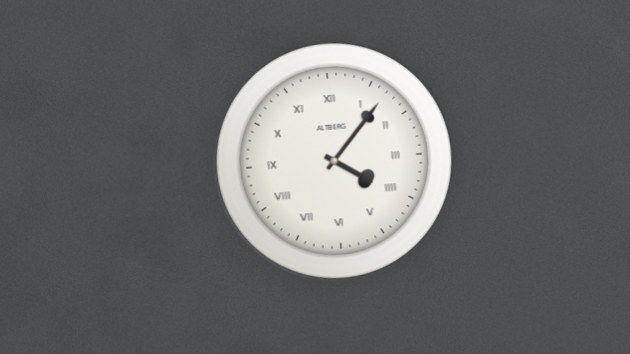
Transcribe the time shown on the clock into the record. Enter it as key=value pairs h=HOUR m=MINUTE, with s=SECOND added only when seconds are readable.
h=4 m=7
